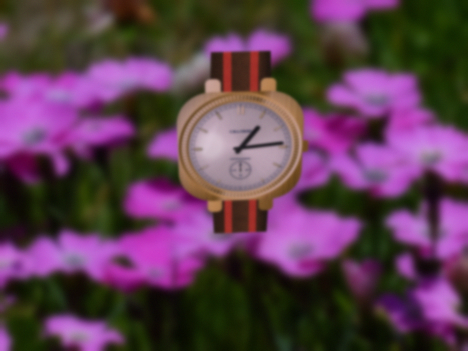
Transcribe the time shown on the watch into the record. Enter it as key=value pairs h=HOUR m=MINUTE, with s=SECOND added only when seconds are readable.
h=1 m=14
